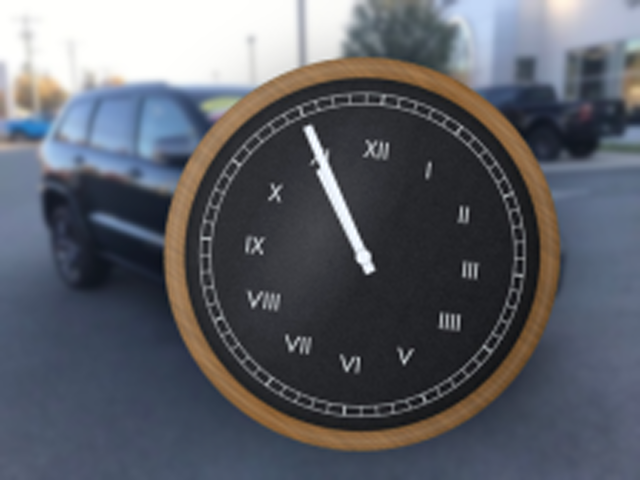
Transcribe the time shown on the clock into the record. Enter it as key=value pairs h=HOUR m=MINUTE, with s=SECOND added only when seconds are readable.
h=10 m=55
